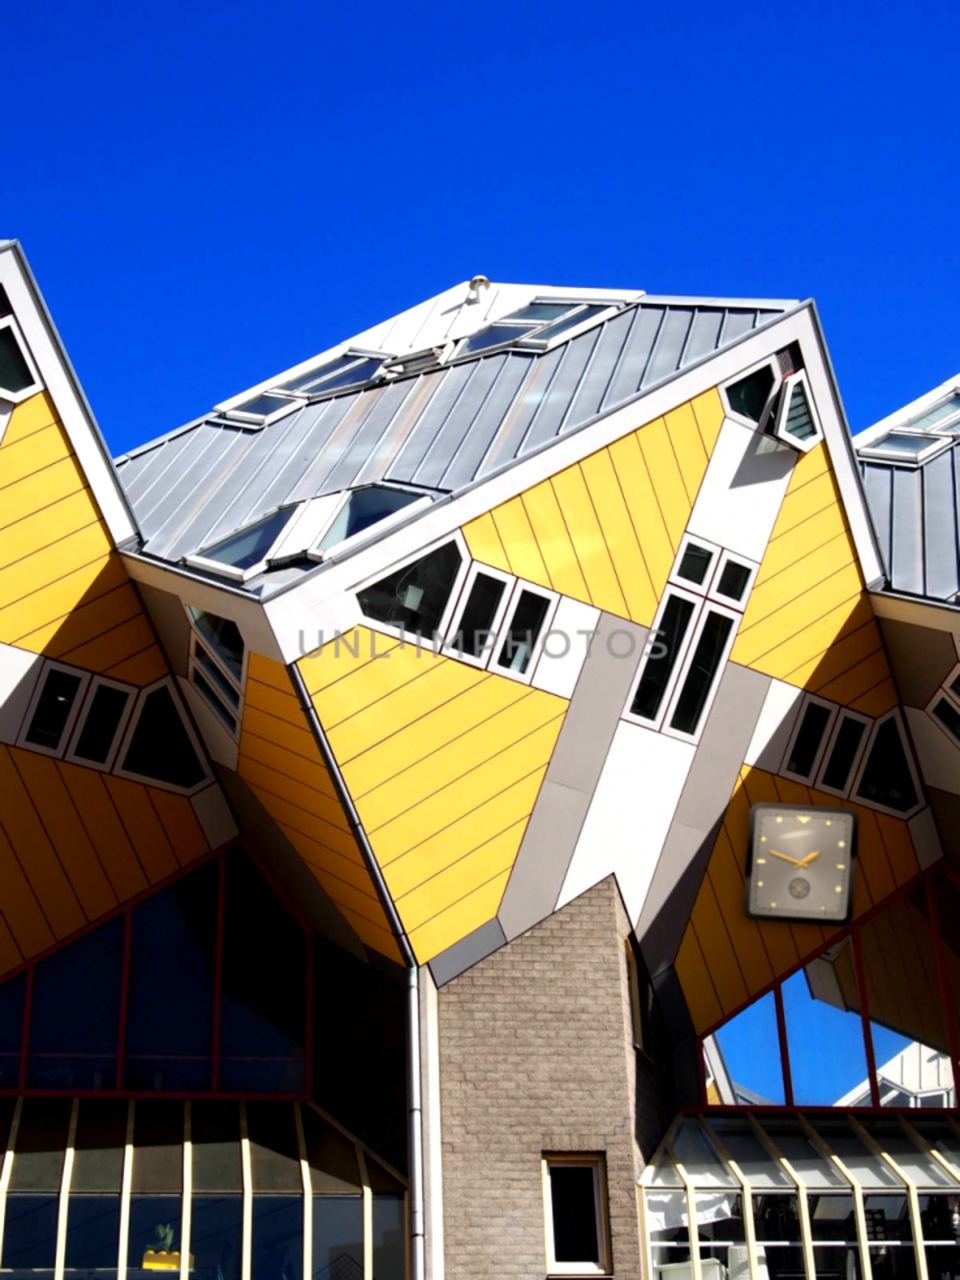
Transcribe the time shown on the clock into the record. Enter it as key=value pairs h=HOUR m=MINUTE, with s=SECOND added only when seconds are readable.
h=1 m=48
